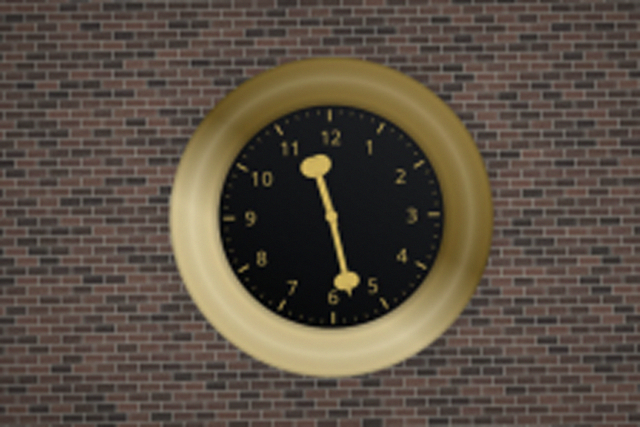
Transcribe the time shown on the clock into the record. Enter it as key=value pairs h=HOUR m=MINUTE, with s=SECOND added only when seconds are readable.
h=11 m=28
